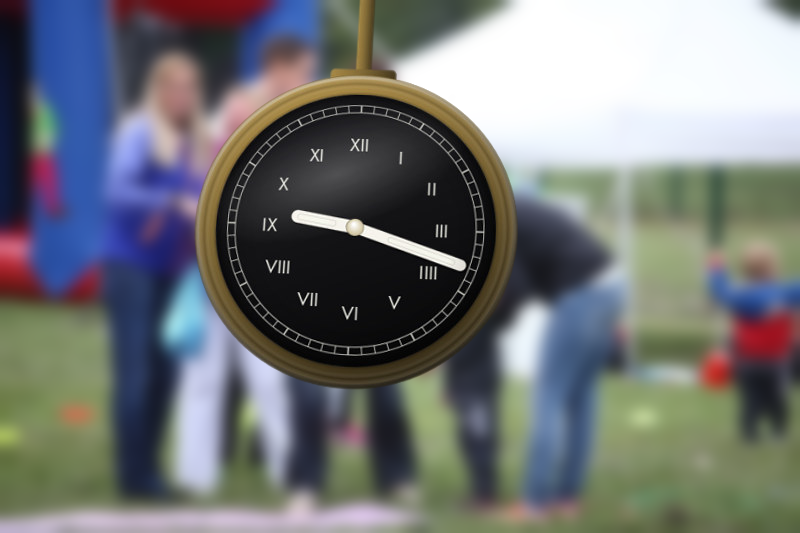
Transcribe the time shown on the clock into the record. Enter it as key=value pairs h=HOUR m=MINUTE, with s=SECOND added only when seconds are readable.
h=9 m=18
